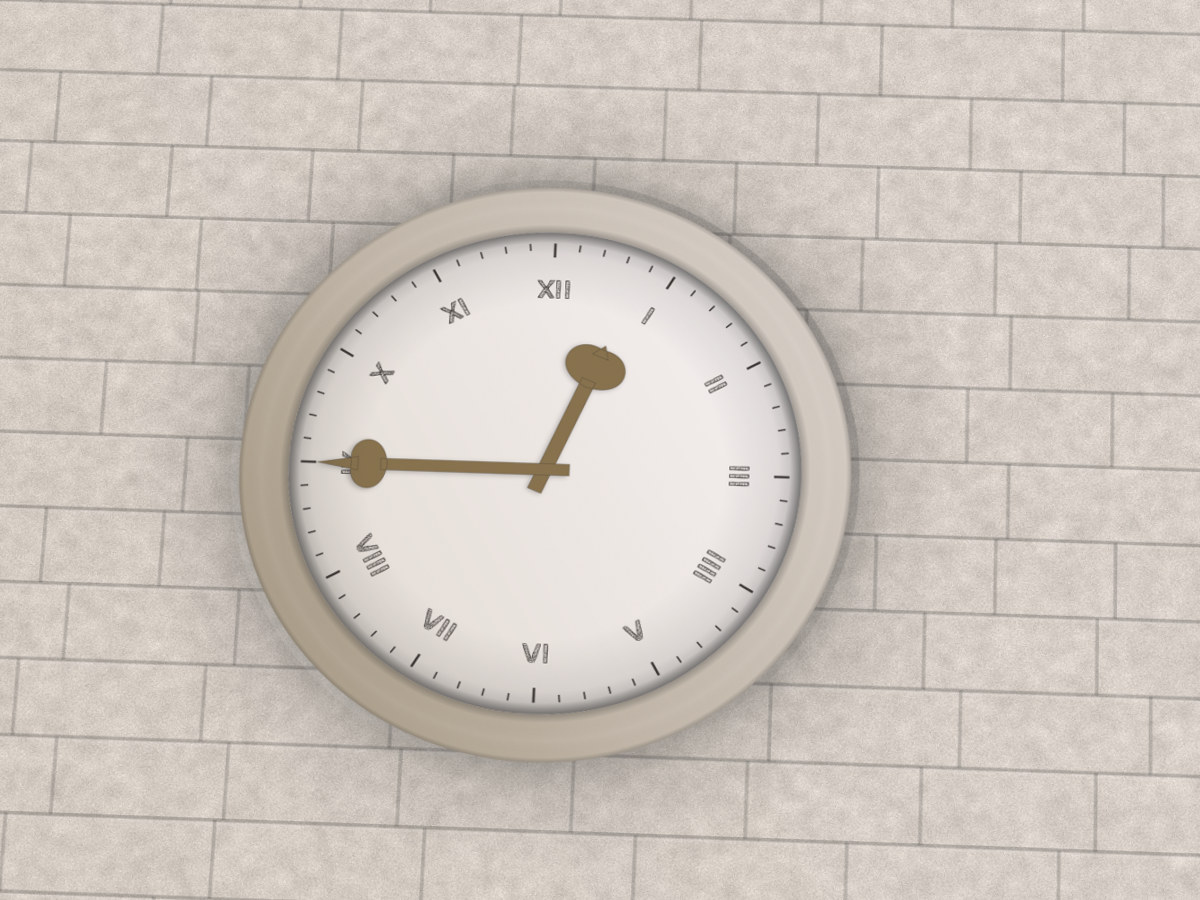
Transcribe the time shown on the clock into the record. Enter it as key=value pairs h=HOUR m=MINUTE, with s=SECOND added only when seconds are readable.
h=12 m=45
